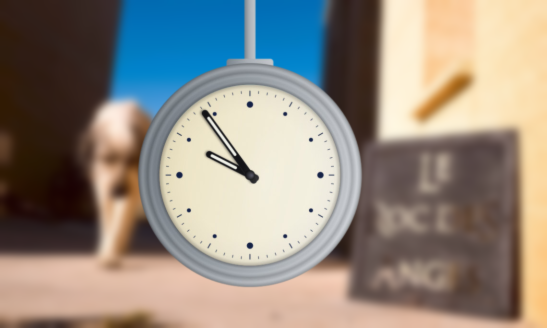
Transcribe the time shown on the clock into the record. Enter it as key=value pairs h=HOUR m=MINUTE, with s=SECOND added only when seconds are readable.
h=9 m=54
